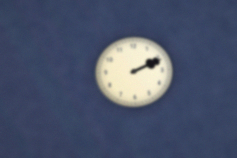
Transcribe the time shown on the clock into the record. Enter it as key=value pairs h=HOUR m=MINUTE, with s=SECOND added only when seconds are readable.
h=2 m=11
